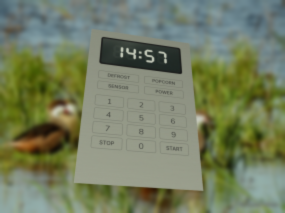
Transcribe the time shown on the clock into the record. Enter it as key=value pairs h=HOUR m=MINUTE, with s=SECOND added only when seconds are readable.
h=14 m=57
